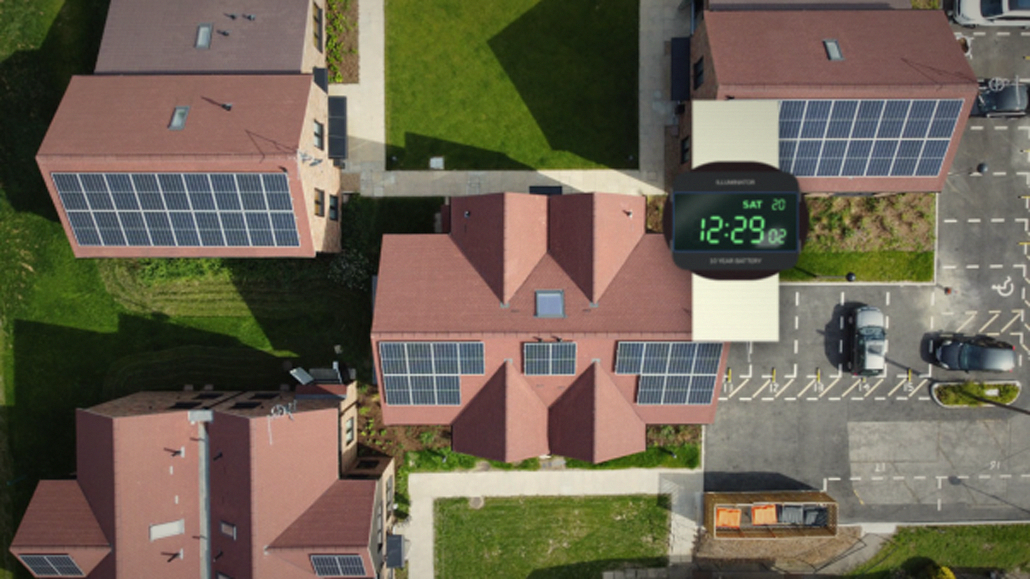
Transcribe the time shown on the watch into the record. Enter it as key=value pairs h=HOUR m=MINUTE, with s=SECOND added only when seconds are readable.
h=12 m=29
